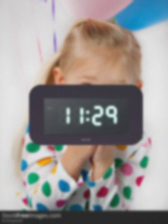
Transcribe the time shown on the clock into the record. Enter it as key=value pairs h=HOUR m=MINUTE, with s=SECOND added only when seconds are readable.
h=11 m=29
